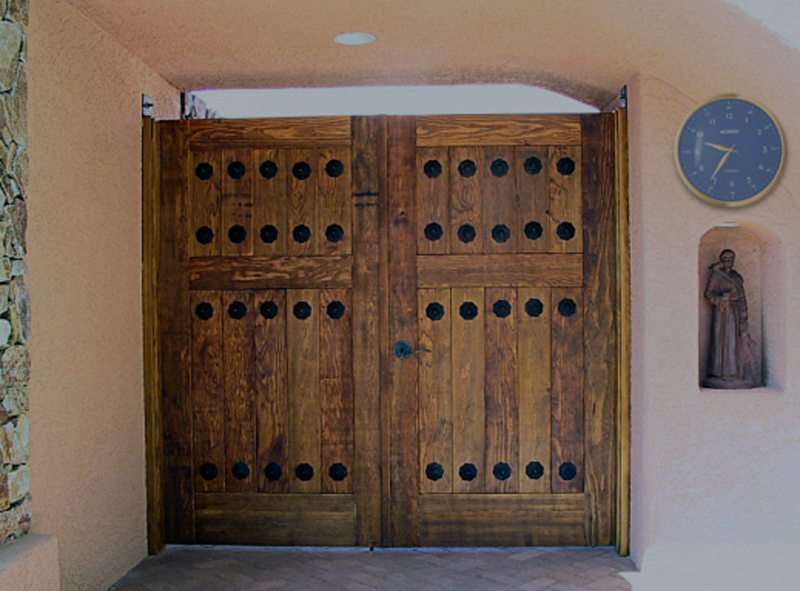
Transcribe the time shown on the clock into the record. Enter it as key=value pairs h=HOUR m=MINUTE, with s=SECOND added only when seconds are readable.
h=9 m=36
